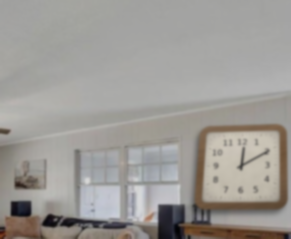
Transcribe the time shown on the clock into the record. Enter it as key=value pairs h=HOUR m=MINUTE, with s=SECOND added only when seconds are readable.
h=12 m=10
